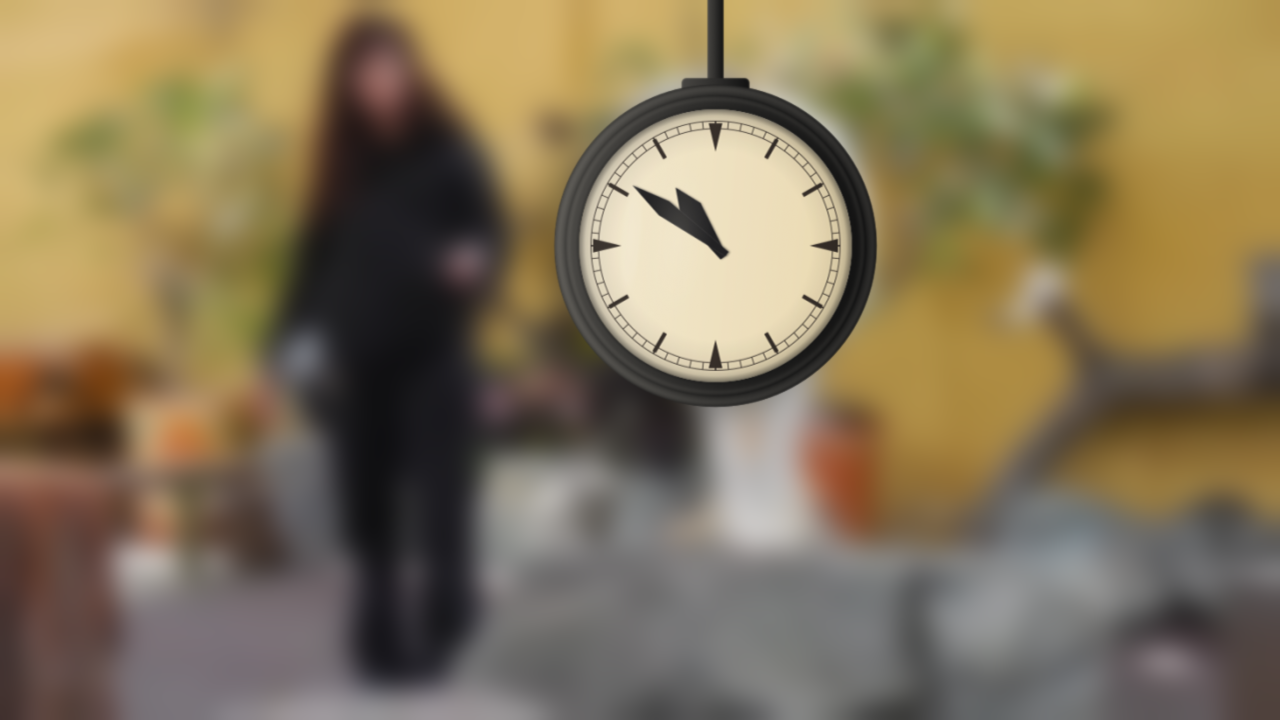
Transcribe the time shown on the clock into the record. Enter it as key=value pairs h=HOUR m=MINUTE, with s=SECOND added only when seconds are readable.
h=10 m=51
